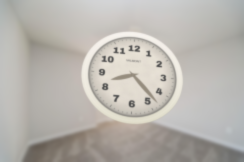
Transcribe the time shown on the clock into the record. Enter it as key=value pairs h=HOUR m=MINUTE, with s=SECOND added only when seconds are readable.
h=8 m=23
